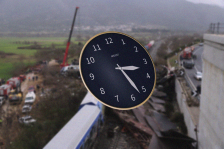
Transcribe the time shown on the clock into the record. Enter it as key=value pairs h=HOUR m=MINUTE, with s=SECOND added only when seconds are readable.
h=3 m=27
